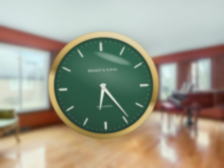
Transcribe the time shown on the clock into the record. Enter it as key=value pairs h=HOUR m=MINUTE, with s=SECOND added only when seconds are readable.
h=6 m=24
